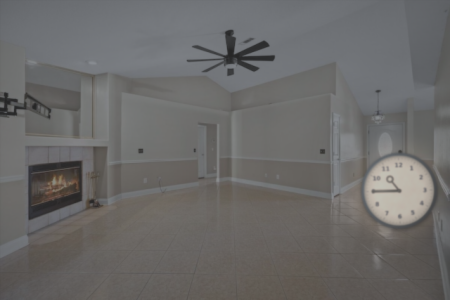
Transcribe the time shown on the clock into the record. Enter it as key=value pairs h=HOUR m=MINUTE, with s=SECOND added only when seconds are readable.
h=10 m=45
